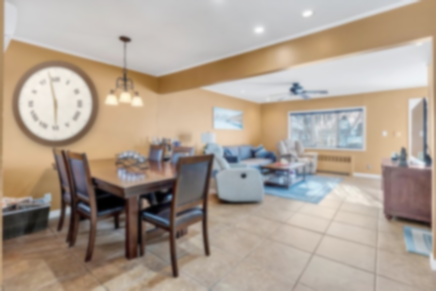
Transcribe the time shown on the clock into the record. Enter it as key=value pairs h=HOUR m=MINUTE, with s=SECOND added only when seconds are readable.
h=5 m=58
